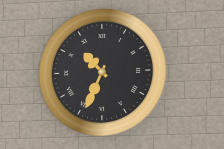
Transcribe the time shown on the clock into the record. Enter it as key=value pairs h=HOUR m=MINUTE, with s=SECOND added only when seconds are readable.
h=10 m=34
